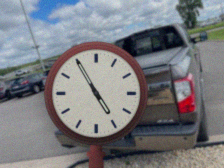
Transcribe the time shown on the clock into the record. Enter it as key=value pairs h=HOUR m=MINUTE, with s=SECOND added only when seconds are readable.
h=4 m=55
